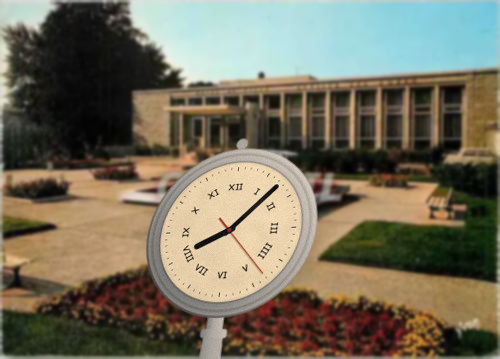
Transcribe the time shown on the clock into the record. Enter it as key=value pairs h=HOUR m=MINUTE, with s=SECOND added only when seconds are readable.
h=8 m=7 s=23
